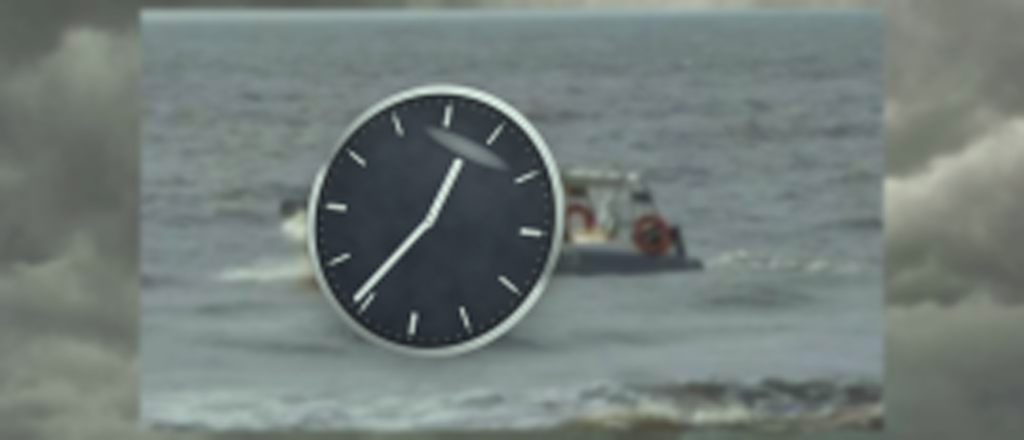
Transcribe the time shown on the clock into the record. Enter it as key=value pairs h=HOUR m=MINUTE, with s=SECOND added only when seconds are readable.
h=12 m=36
